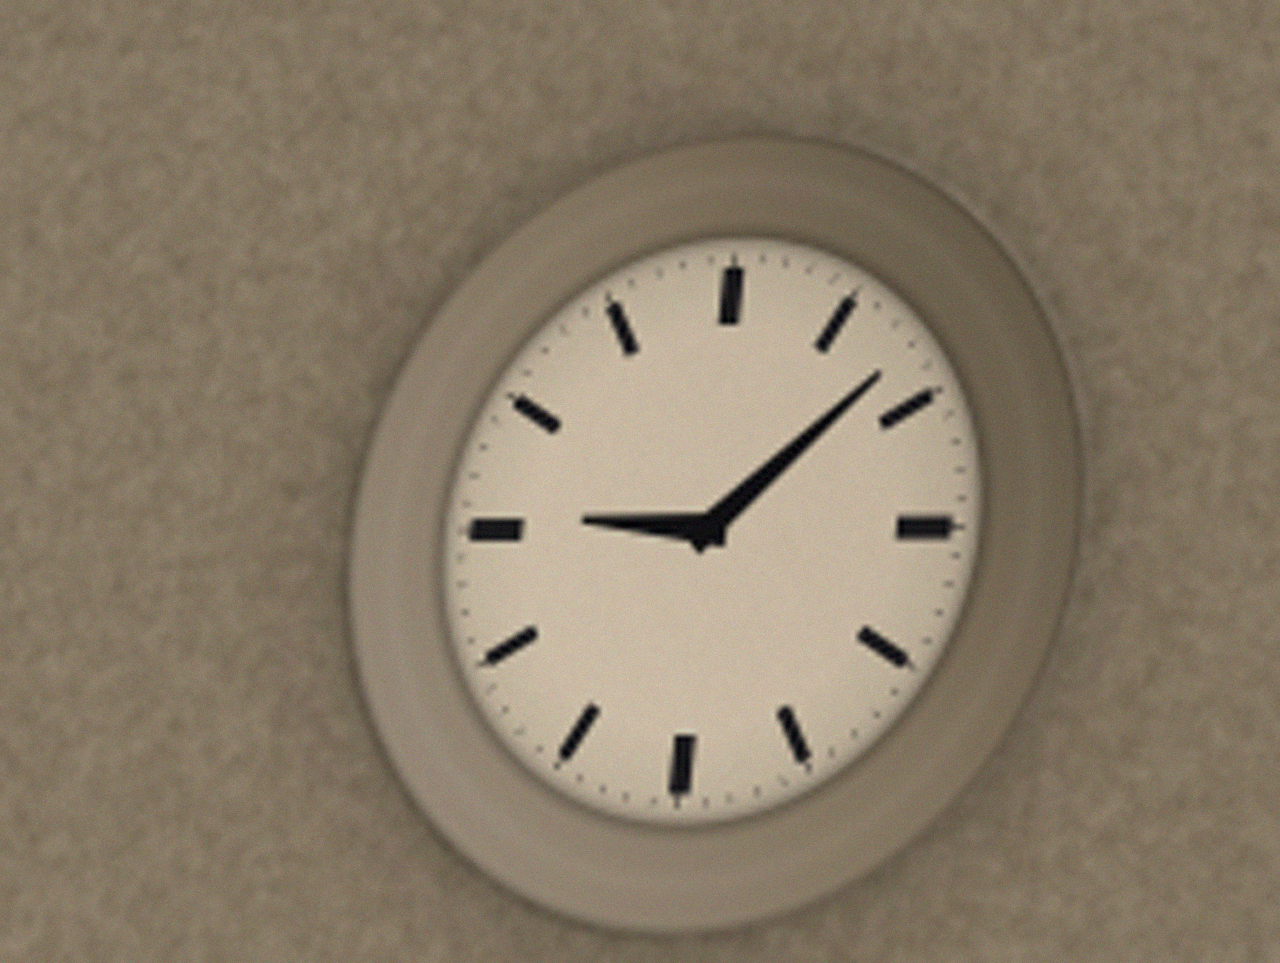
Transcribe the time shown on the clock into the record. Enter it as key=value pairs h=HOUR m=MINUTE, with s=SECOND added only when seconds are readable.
h=9 m=8
